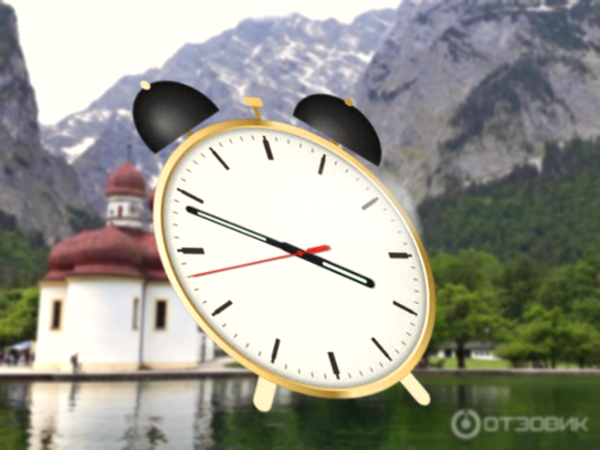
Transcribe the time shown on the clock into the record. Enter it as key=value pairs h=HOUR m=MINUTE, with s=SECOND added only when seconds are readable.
h=3 m=48 s=43
